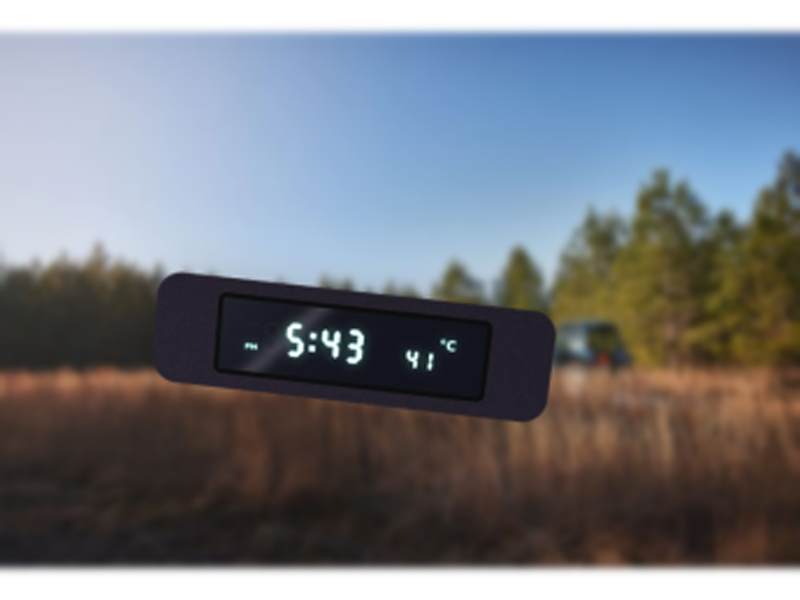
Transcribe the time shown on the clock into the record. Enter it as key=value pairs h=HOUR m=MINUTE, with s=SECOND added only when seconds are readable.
h=5 m=43
